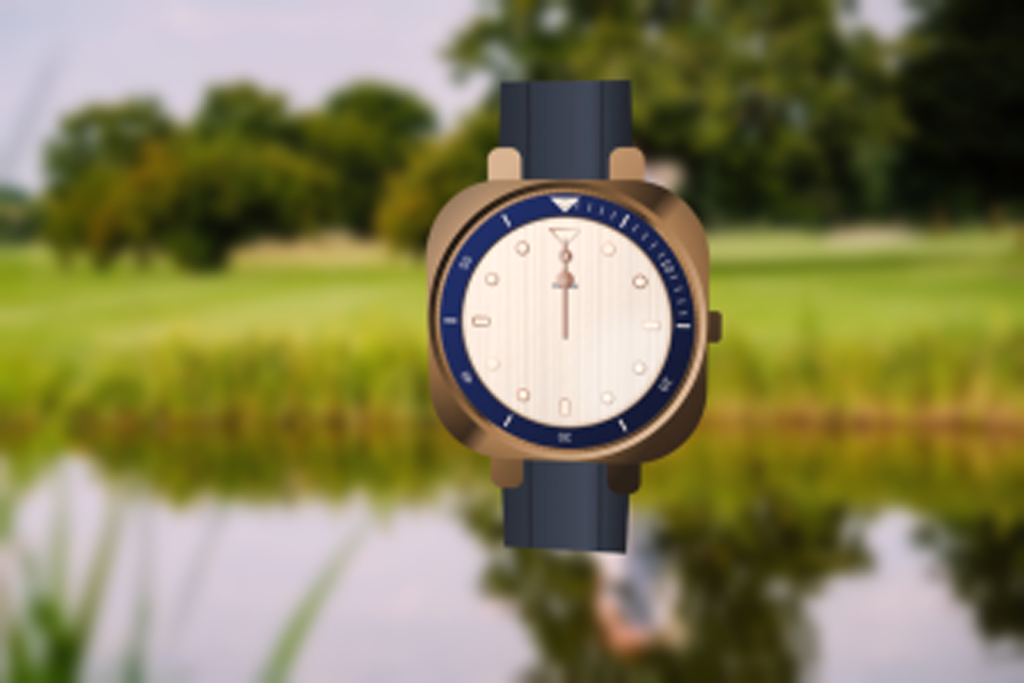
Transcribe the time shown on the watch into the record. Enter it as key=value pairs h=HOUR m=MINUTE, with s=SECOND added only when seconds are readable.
h=12 m=0
